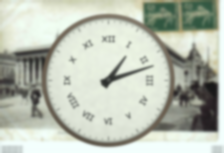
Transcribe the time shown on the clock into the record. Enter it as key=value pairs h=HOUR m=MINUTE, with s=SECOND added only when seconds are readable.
h=1 m=12
